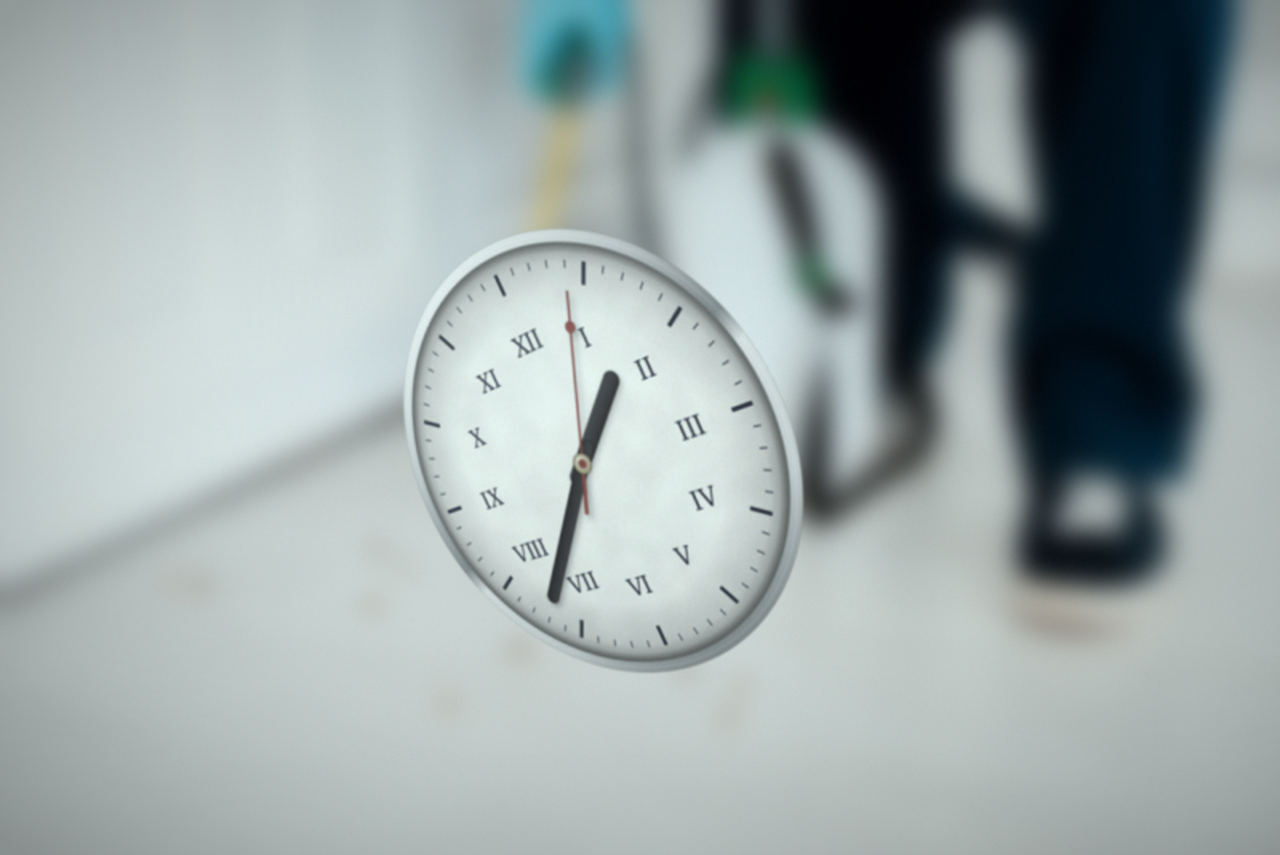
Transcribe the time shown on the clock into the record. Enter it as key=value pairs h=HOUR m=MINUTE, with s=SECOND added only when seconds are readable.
h=1 m=37 s=4
